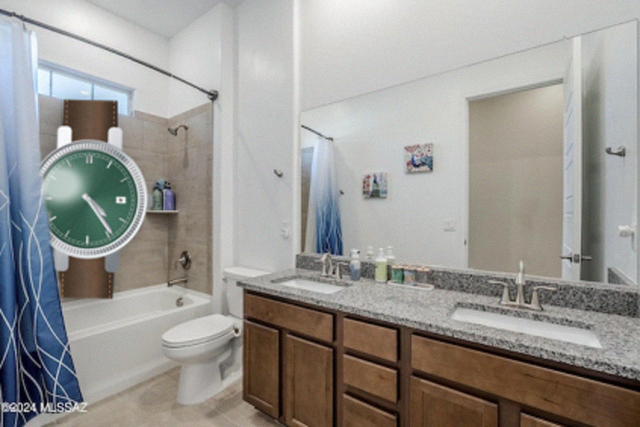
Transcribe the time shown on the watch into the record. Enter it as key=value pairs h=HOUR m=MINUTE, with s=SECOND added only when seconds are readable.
h=4 m=24
